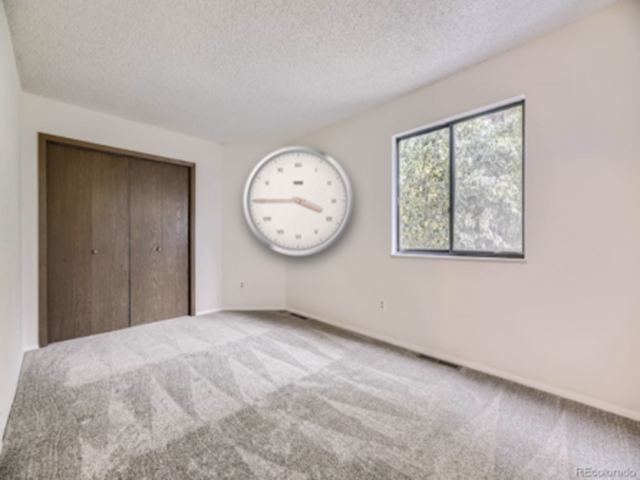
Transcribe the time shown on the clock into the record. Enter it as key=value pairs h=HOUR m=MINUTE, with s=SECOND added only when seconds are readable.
h=3 m=45
